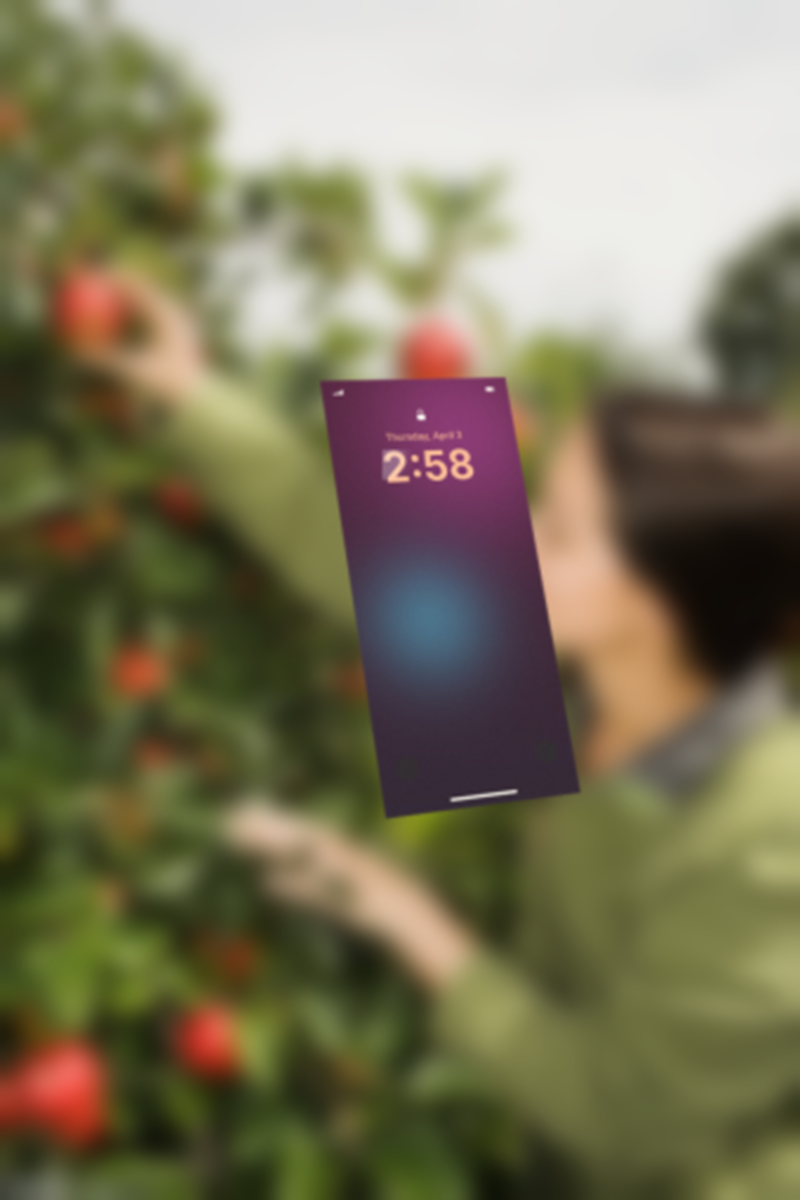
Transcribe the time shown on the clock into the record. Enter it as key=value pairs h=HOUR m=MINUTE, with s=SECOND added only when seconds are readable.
h=2 m=58
